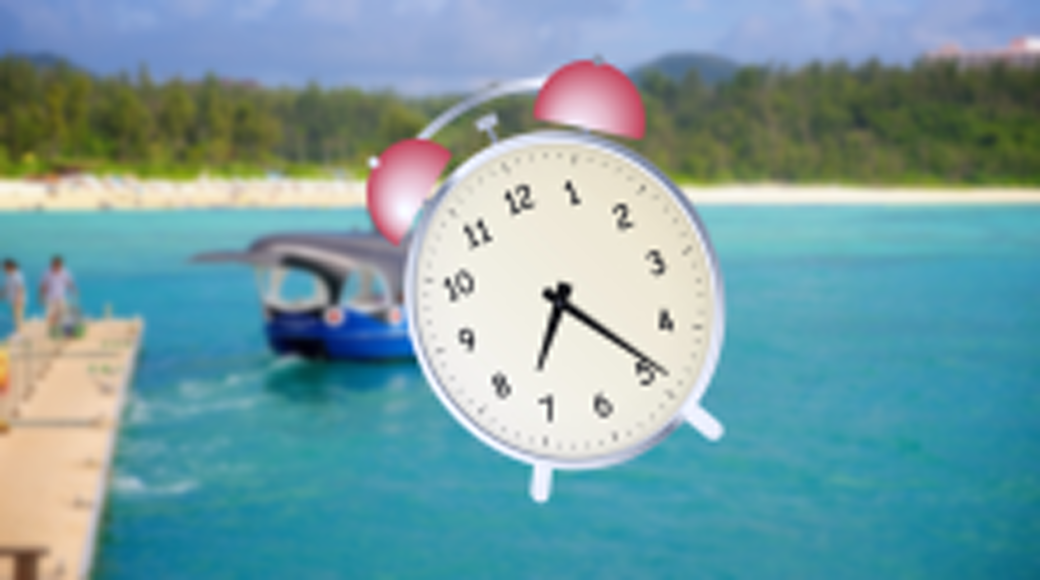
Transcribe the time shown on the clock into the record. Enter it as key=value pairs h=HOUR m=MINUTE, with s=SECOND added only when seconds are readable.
h=7 m=24
